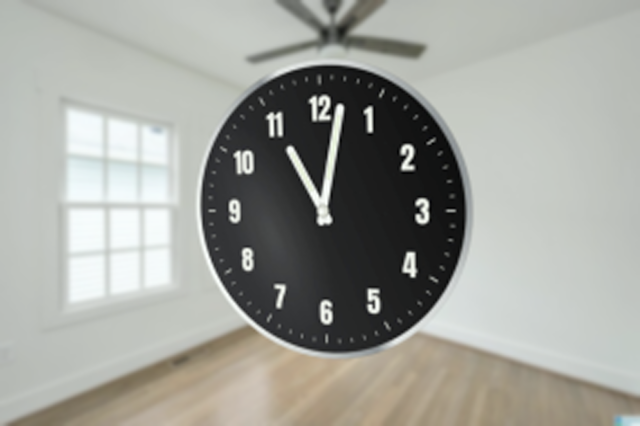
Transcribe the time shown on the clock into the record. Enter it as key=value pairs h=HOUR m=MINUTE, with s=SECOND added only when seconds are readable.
h=11 m=2
